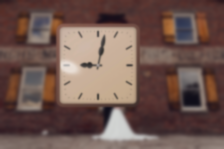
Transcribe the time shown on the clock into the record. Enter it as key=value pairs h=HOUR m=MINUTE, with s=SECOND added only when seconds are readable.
h=9 m=2
